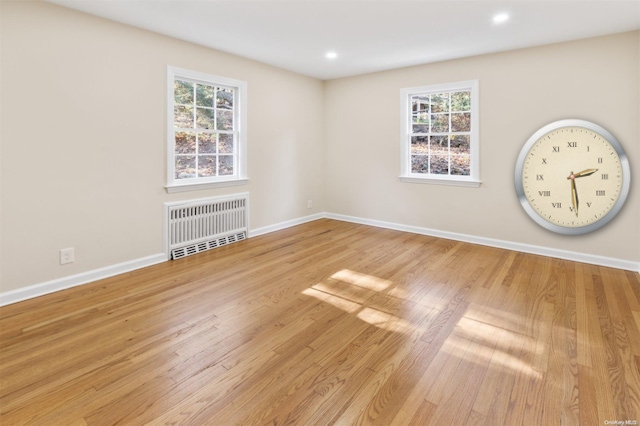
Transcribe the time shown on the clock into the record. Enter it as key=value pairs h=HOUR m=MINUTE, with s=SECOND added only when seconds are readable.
h=2 m=29
